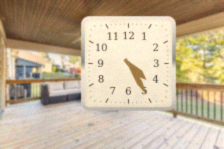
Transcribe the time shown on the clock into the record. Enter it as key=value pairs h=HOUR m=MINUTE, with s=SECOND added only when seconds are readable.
h=4 m=25
